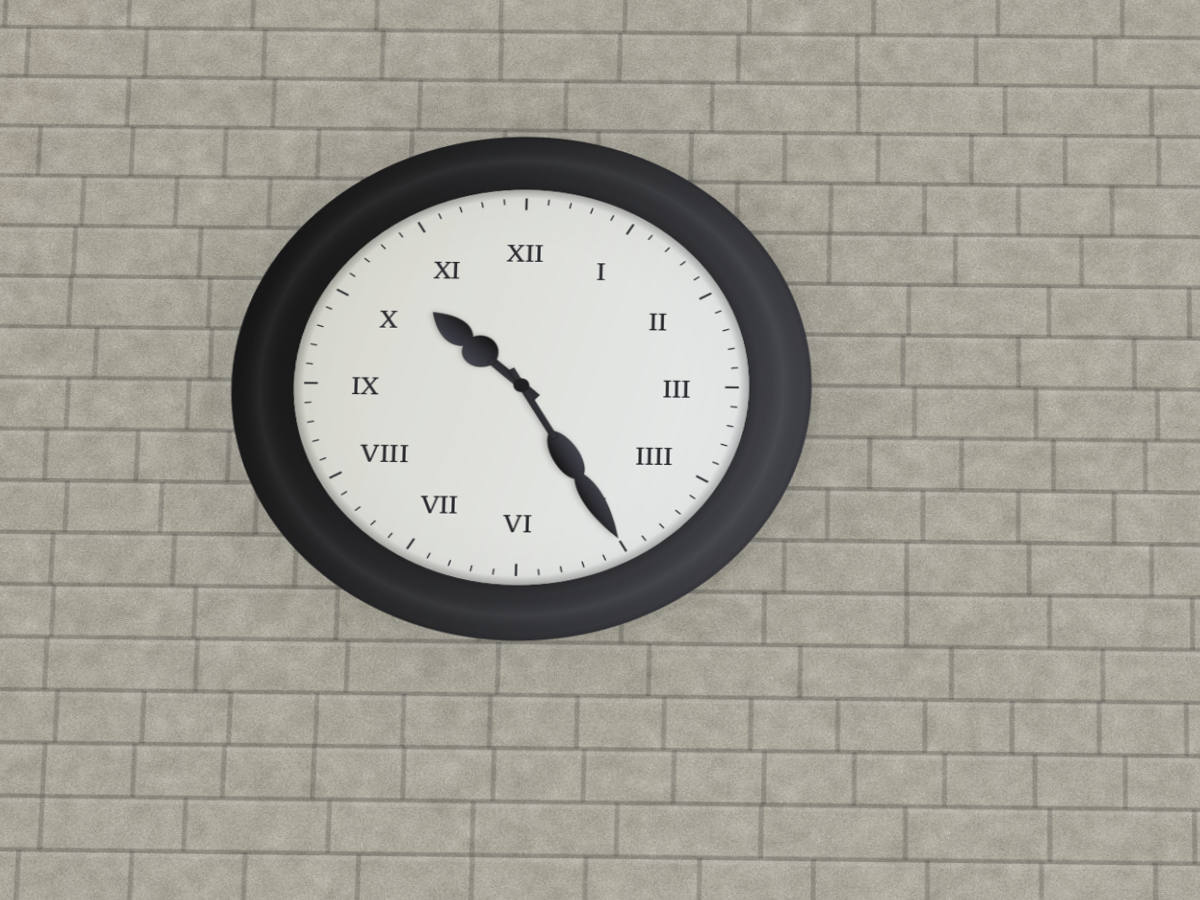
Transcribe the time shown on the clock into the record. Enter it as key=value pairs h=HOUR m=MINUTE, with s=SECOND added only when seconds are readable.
h=10 m=25
